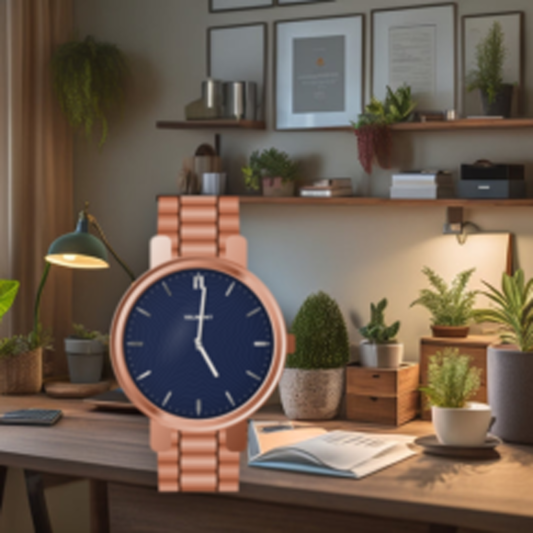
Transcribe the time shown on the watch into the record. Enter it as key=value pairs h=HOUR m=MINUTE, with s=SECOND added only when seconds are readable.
h=5 m=1
